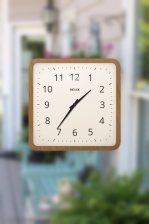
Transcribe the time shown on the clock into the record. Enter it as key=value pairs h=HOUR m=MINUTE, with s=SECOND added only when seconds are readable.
h=1 m=36
